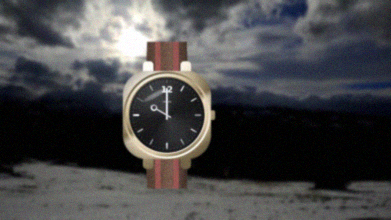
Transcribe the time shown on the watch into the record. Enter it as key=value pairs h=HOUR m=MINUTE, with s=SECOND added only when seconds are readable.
h=10 m=0
